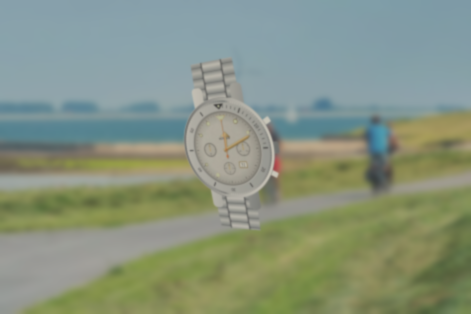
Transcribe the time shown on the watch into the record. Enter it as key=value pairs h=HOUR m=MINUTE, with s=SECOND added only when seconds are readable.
h=12 m=11
